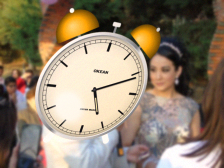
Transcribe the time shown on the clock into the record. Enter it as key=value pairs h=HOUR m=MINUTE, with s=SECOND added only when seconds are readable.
h=5 m=11
